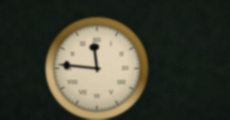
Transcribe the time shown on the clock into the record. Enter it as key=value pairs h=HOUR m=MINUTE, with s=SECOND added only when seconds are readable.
h=11 m=46
